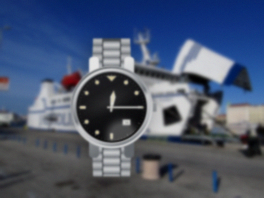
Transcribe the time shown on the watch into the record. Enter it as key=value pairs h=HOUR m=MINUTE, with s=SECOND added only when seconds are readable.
h=12 m=15
